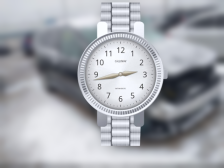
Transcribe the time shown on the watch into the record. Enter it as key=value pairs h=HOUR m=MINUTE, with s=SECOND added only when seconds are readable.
h=2 m=43
